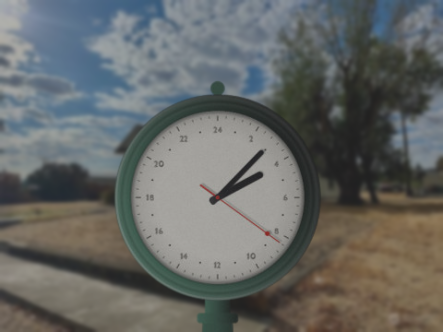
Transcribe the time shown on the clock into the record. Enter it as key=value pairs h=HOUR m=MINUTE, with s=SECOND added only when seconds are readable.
h=4 m=7 s=21
